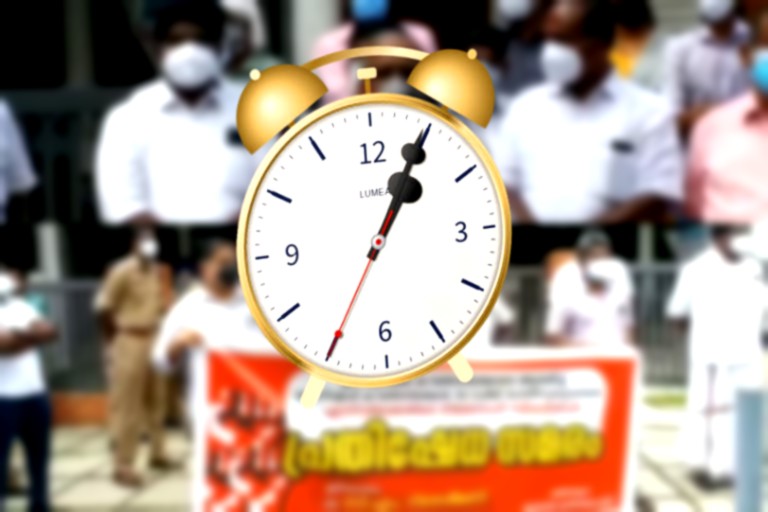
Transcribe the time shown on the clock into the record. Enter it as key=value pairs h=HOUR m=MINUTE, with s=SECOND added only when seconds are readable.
h=1 m=4 s=35
